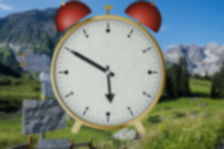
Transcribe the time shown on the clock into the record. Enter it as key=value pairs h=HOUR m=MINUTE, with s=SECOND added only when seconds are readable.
h=5 m=50
